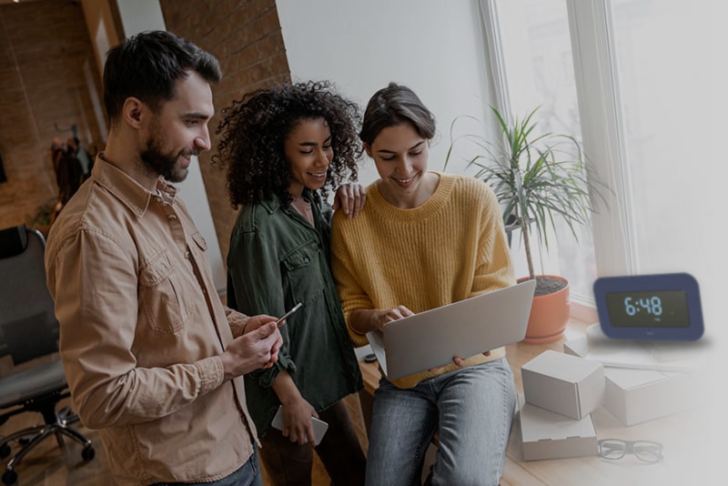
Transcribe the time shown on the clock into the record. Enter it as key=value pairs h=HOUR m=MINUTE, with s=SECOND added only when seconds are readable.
h=6 m=48
